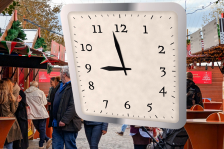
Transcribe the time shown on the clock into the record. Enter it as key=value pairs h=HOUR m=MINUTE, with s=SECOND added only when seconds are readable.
h=8 m=58
